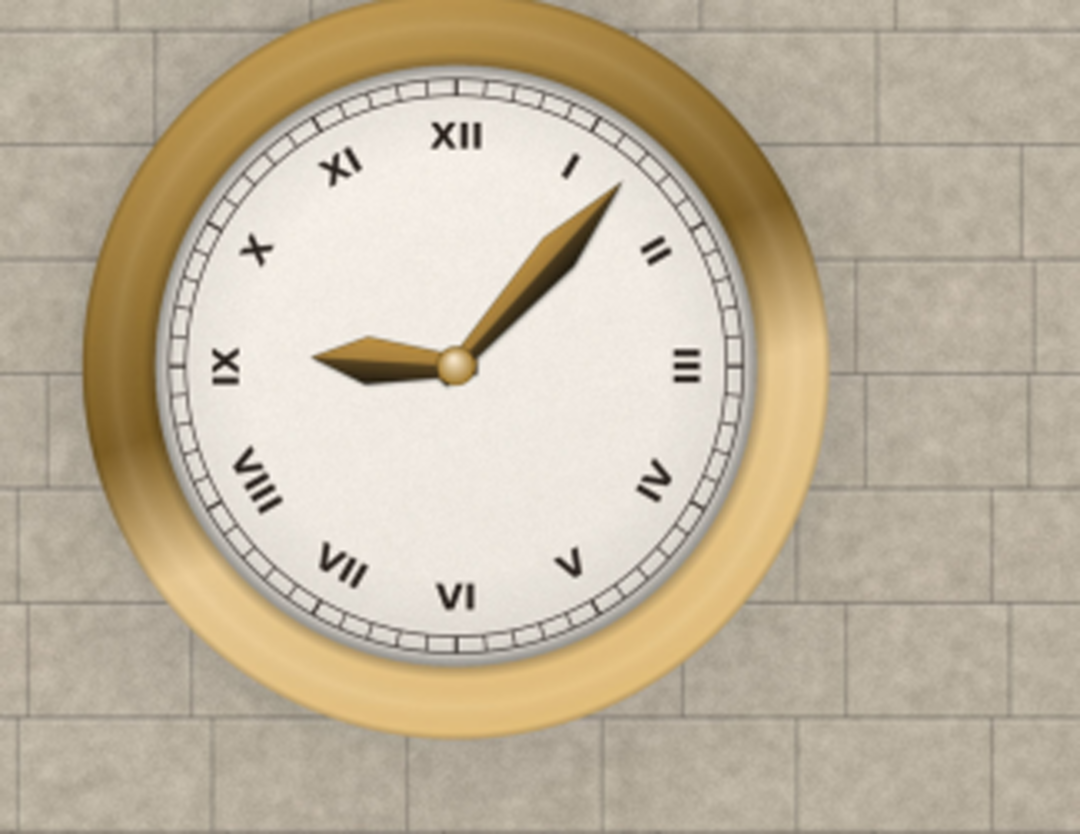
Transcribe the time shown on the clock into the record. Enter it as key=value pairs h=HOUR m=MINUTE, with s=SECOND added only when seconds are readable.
h=9 m=7
